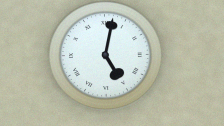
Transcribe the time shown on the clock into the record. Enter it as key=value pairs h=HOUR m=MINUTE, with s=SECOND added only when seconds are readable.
h=5 m=2
